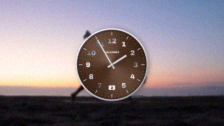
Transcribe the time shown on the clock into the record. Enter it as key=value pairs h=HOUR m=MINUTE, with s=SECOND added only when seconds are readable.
h=1 m=55
